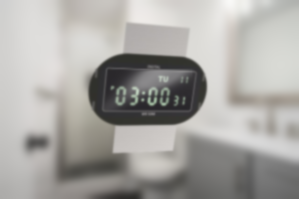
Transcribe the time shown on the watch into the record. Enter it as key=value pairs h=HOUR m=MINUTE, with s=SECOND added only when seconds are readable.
h=3 m=0
